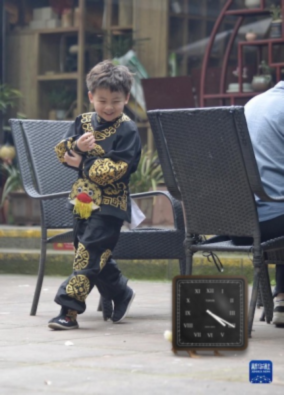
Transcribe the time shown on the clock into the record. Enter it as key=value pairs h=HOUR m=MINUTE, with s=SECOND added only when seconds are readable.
h=4 m=20
